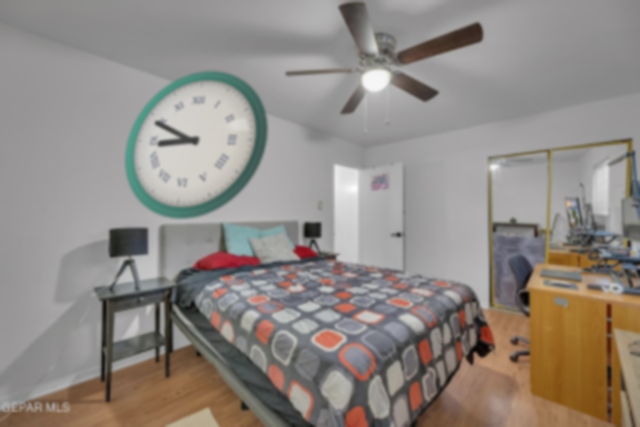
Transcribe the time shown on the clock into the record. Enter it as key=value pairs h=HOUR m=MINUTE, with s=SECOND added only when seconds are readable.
h=8 m=49
